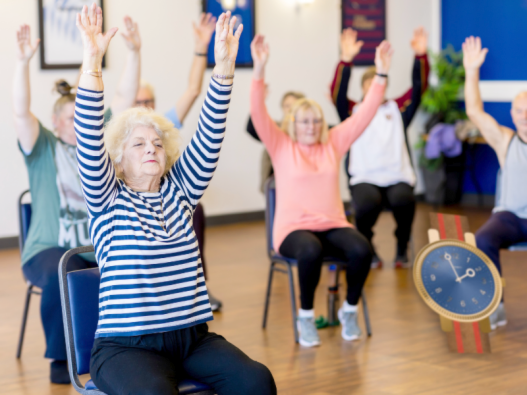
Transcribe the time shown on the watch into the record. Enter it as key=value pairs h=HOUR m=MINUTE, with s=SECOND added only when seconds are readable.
h=1 m=57
